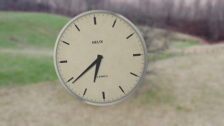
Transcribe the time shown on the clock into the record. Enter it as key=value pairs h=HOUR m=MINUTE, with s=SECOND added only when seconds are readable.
h=6 m=39
